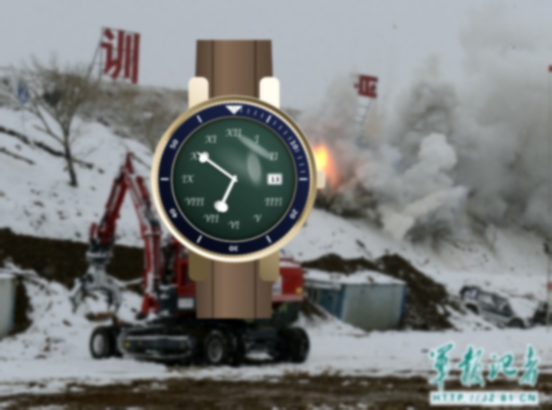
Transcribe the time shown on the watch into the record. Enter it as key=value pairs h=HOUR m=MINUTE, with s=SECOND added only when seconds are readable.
h=6 m=51
